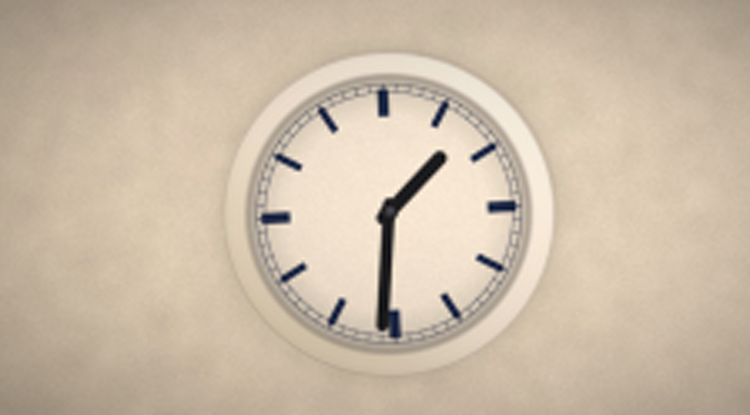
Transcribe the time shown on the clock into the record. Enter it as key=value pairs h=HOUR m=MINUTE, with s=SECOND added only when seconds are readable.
h=1 m=31
